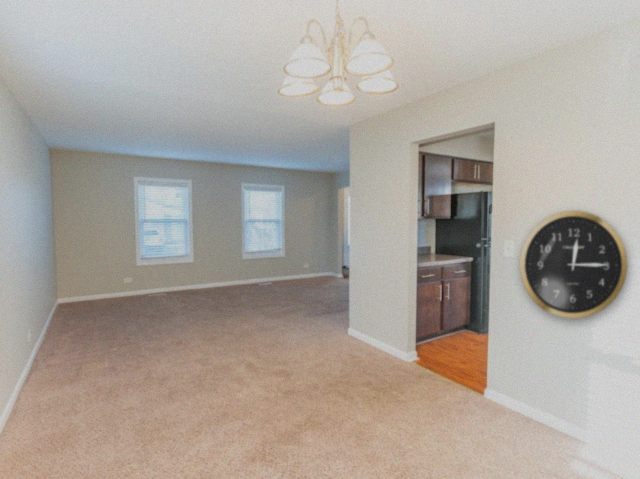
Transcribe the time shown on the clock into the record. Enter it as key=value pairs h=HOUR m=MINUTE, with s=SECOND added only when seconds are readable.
h=12 m=15
